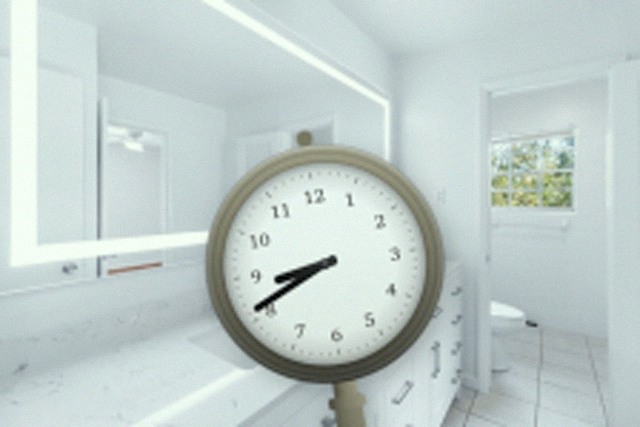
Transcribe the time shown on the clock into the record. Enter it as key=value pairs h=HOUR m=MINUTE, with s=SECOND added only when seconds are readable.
h=8 m=41
